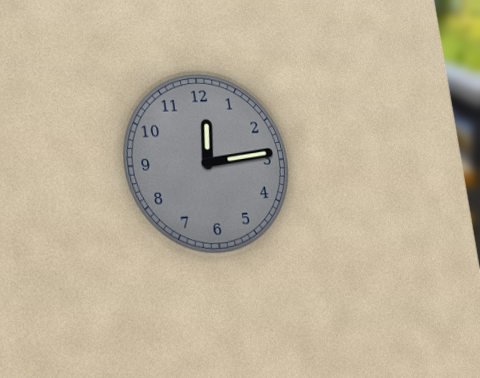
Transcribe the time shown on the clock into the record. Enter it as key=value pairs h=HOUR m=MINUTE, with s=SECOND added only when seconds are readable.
h=12 m=14
